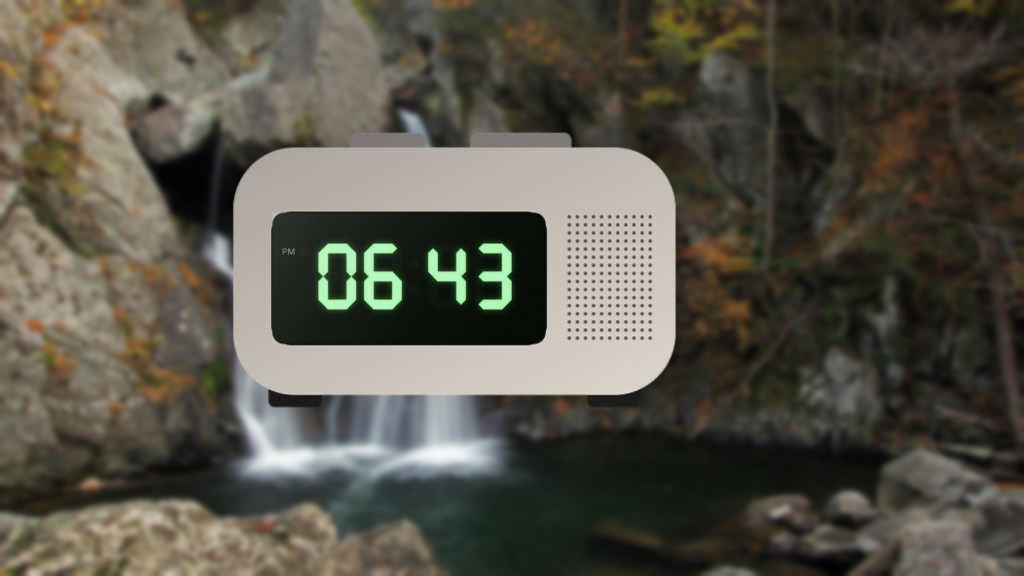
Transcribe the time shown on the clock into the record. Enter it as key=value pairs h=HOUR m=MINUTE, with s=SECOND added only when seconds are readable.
h=6 m=43
